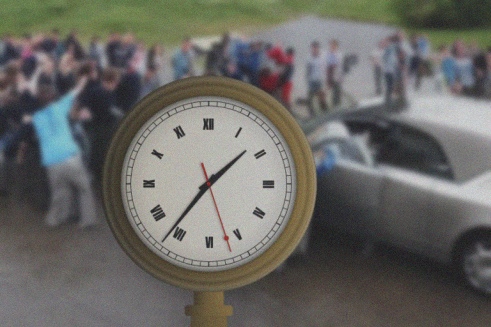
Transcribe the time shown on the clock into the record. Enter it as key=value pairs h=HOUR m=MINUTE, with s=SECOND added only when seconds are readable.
h=1 m=36 s=27
